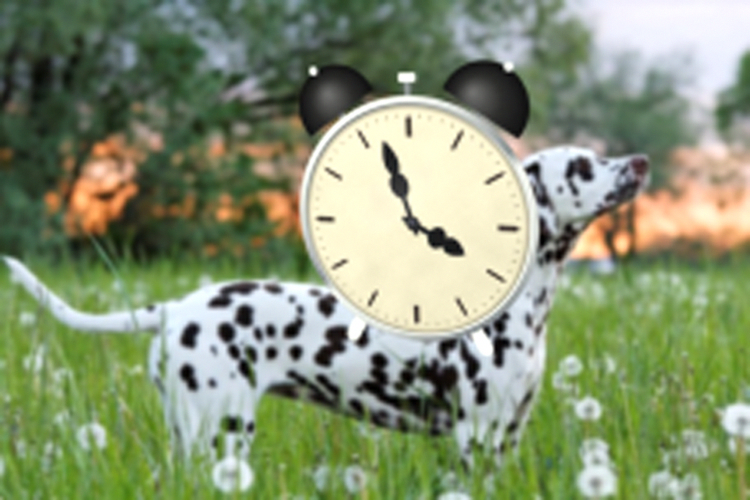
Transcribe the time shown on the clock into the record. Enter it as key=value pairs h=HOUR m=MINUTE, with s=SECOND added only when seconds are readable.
h=3 m=57
